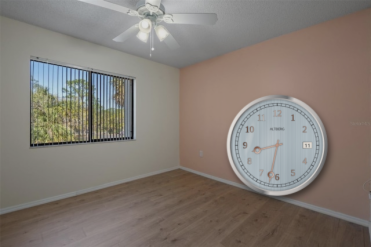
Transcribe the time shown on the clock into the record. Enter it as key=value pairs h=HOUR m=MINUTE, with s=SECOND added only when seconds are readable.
h=8 m=32
